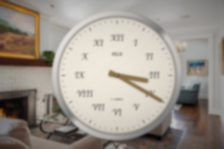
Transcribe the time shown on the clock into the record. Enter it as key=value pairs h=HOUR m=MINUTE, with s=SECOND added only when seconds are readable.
h=3 m=20
